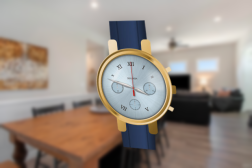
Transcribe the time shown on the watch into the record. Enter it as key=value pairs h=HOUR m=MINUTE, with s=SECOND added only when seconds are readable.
h=3 m=48
